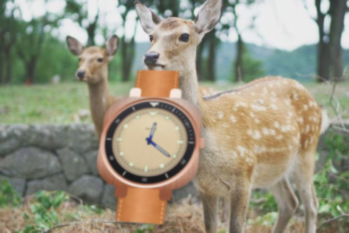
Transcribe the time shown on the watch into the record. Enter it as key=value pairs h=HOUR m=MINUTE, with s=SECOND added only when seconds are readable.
h=12 m=21
